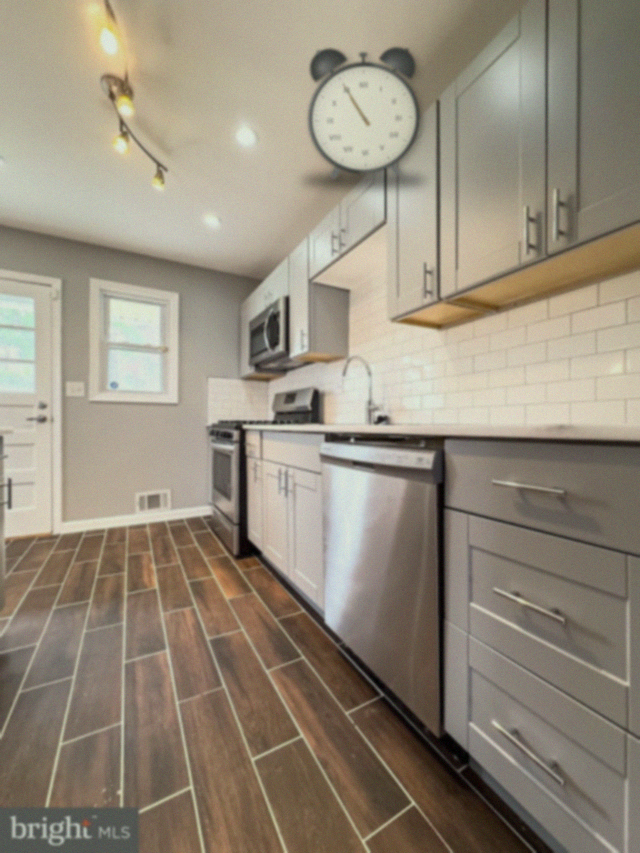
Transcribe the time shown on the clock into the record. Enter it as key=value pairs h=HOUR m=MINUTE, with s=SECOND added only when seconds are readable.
h=10 m=55
